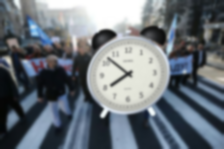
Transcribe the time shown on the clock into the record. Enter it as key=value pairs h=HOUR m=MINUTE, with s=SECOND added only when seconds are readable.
h=7 m=52
